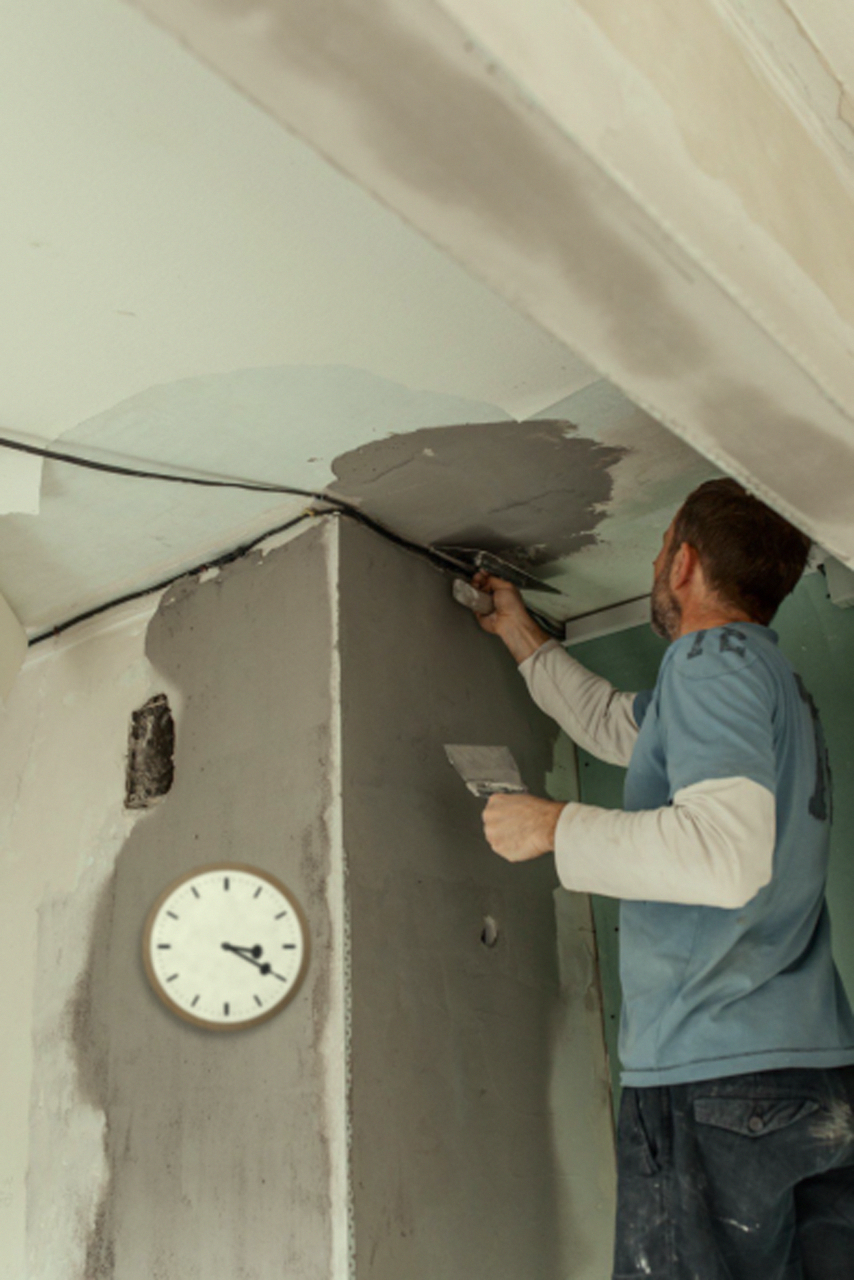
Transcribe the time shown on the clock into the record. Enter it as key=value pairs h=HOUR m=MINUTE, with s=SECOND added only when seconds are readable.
h=3 m=20
